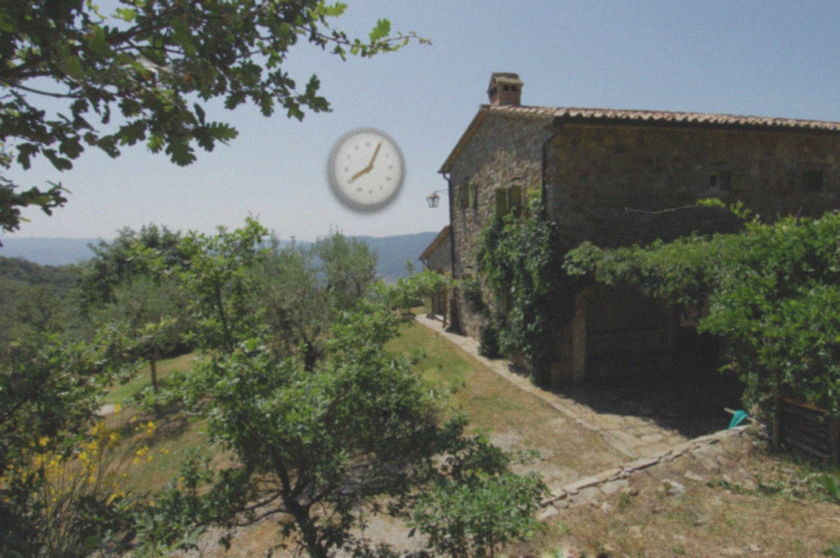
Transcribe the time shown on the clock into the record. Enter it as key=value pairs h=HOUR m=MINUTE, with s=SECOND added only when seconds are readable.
h=8 m=5
